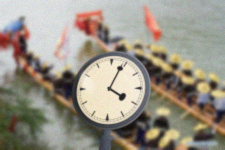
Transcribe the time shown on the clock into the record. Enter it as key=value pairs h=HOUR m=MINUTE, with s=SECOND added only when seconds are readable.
h=4 m=4
